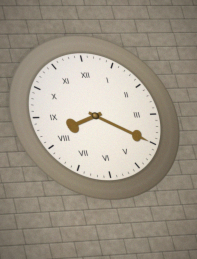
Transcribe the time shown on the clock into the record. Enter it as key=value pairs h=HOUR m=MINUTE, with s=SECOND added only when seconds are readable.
h=8 m=20
